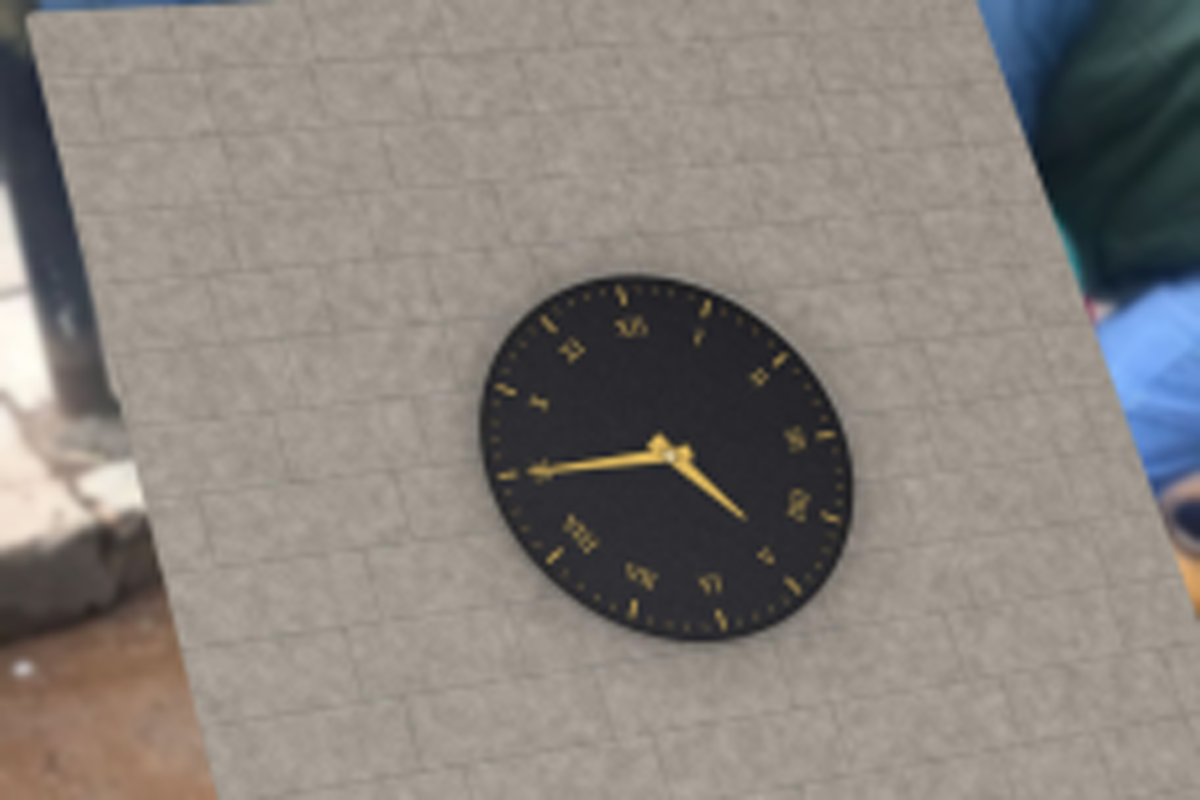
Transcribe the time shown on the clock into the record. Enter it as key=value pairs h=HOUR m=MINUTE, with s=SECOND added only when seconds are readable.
h=4 m=45
